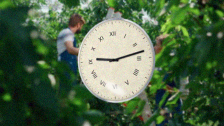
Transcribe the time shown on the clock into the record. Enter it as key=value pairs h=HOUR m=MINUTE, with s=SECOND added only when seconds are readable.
h=9 m=13
